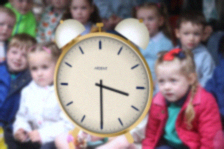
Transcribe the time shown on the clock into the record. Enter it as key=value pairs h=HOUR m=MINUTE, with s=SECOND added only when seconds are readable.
h=3 m=30
